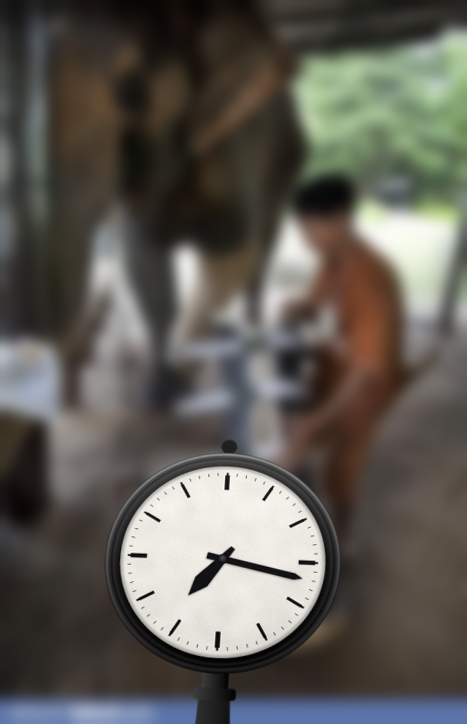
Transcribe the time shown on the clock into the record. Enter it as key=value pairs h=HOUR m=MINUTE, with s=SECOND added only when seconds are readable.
h=7 m=17
